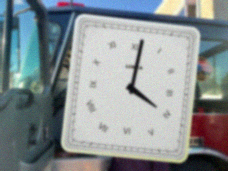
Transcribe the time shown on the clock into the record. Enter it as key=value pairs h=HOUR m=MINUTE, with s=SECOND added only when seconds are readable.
h=4 m=1
